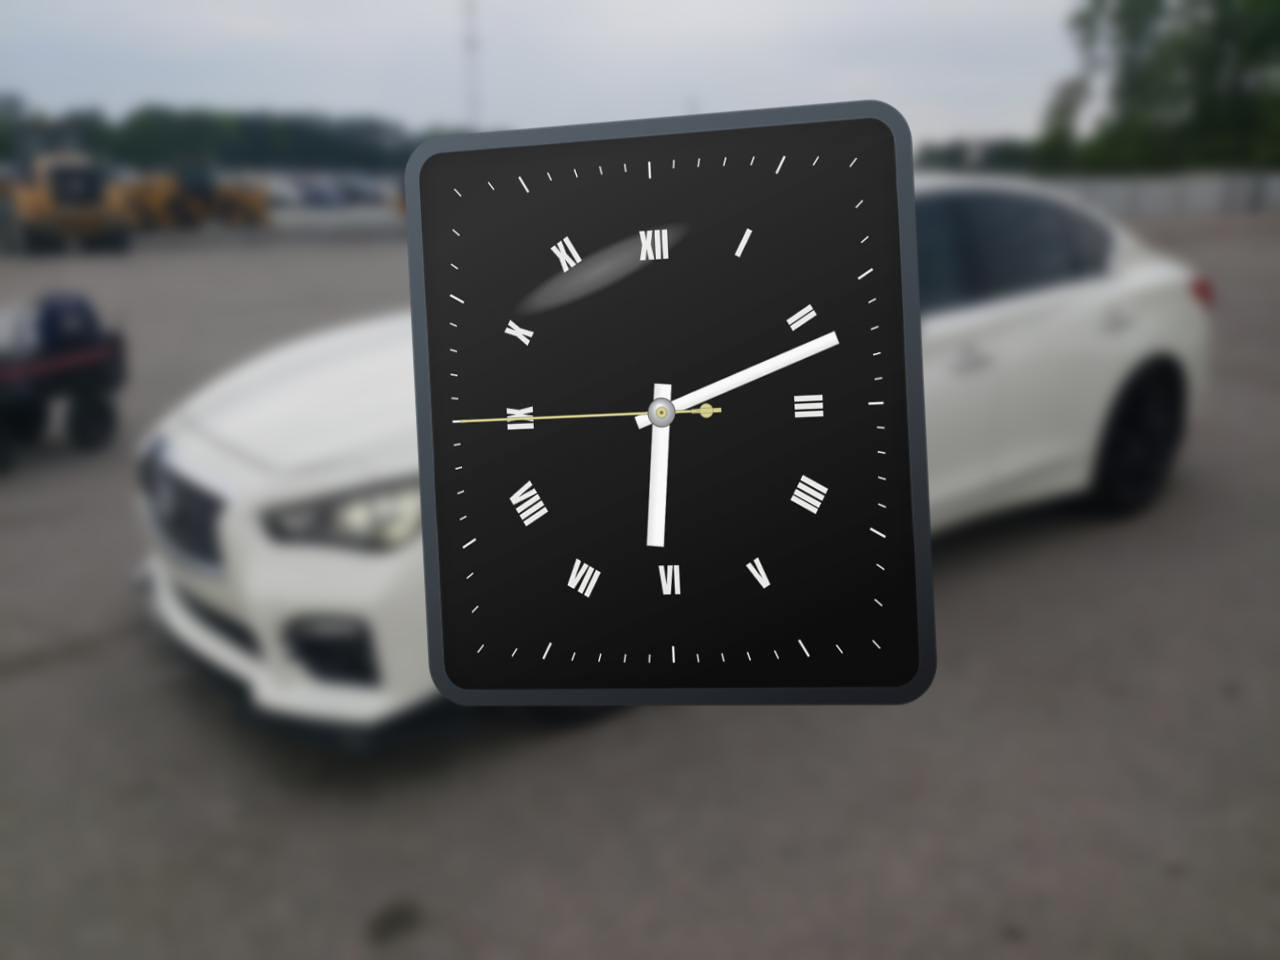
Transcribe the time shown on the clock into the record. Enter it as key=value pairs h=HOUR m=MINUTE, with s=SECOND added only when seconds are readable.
h=6 m=11 s=45
